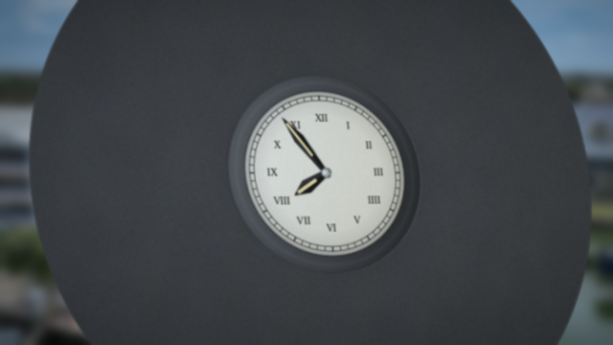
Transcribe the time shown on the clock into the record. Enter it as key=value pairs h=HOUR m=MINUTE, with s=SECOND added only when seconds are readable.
h=7 m=54
